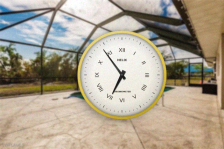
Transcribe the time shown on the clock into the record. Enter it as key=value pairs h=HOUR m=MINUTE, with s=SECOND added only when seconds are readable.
h=6 m=54
